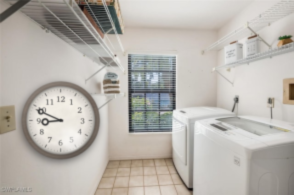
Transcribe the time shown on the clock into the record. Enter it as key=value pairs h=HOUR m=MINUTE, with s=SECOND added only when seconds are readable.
h=8 m=49
